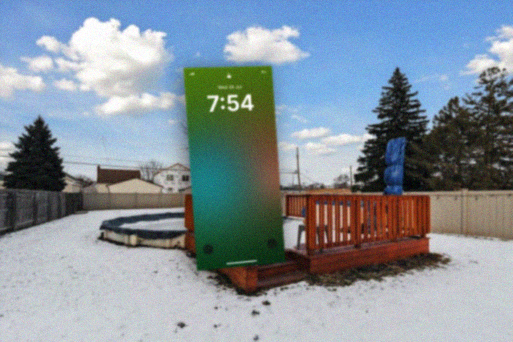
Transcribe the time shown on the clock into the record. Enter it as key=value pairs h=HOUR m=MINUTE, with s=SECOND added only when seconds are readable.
h=7 m=54
